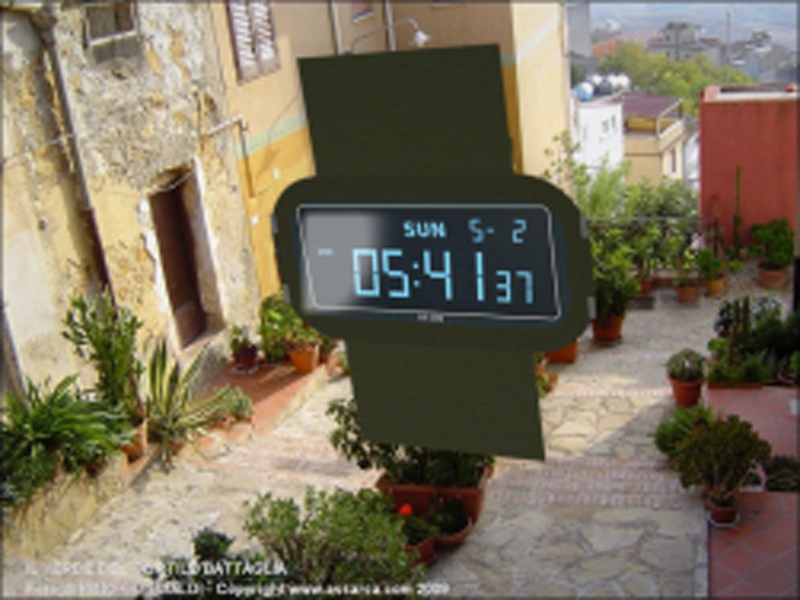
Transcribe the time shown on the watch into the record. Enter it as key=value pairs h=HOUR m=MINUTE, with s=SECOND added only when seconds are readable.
h=5 m=41 s=37
